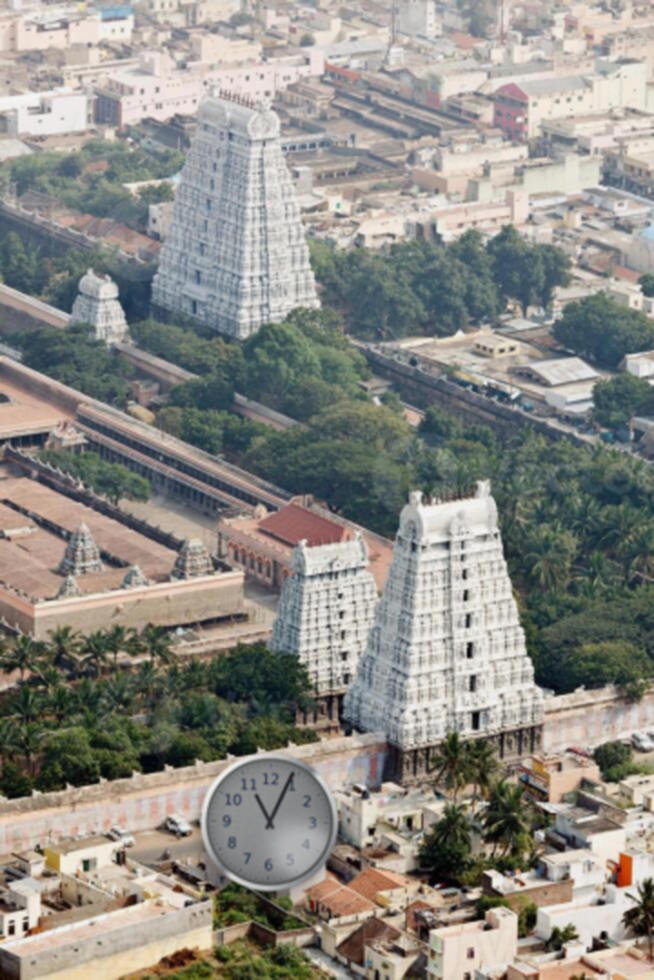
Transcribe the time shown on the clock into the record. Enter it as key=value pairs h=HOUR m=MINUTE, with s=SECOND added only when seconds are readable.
h=11 m=4
